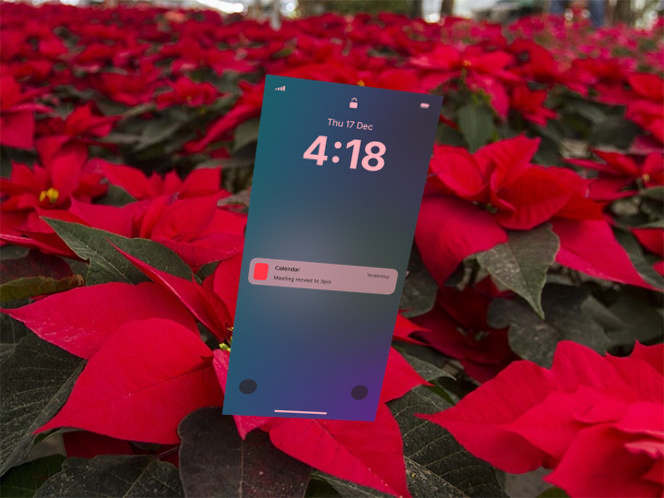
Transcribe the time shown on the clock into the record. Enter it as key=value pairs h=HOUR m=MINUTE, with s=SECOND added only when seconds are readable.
h=4 m=18
